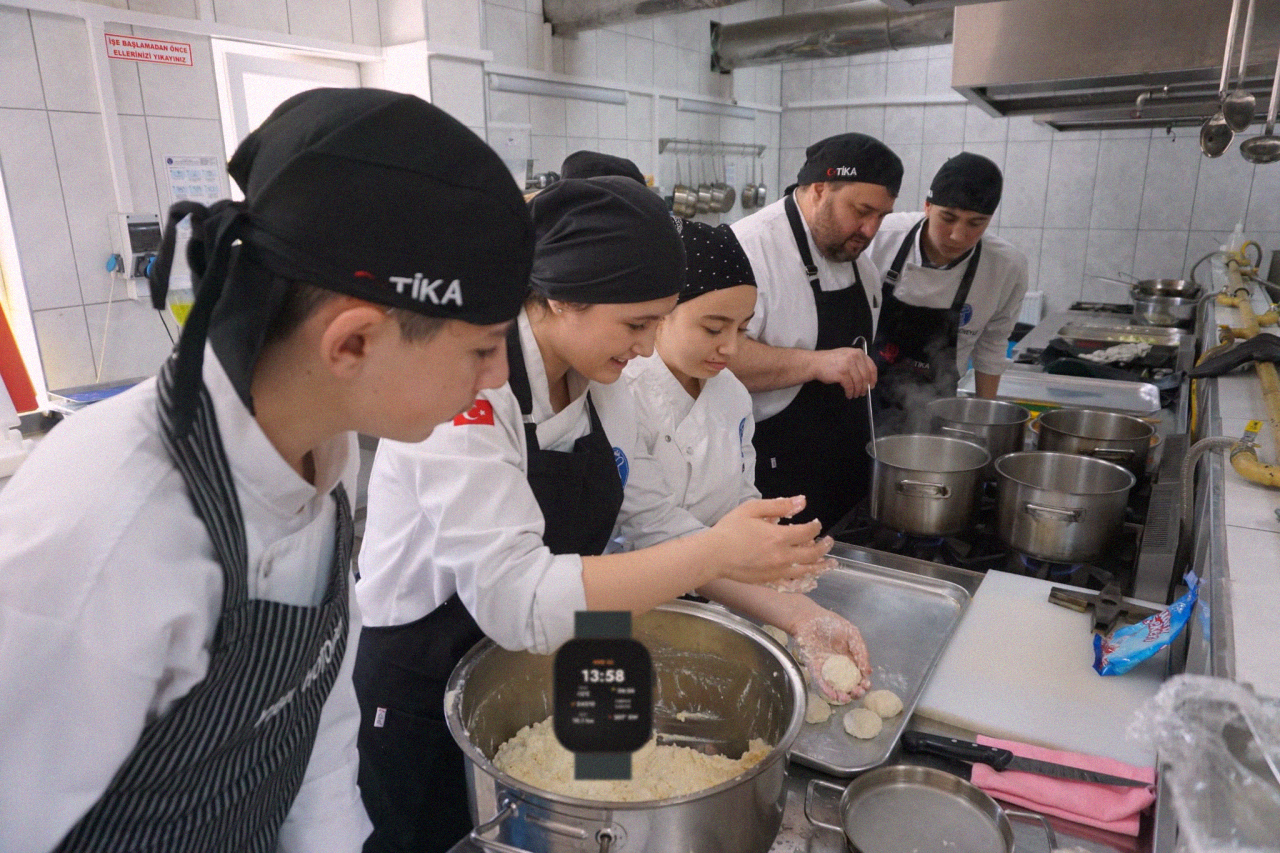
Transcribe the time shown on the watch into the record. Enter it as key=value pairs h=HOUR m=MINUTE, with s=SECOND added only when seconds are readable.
h=13 m=58
